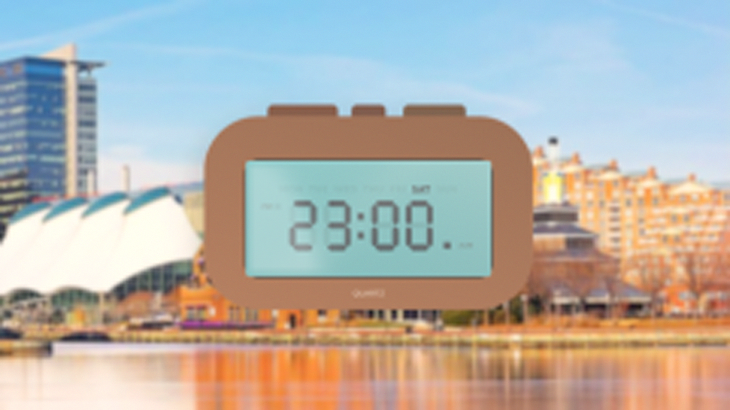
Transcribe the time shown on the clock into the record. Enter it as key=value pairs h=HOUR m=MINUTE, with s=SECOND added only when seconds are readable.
h=23 m=0
